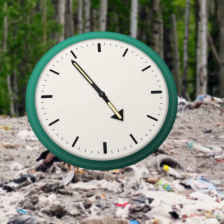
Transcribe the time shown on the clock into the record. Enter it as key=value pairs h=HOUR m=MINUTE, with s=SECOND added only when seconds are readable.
h=4 m=54
